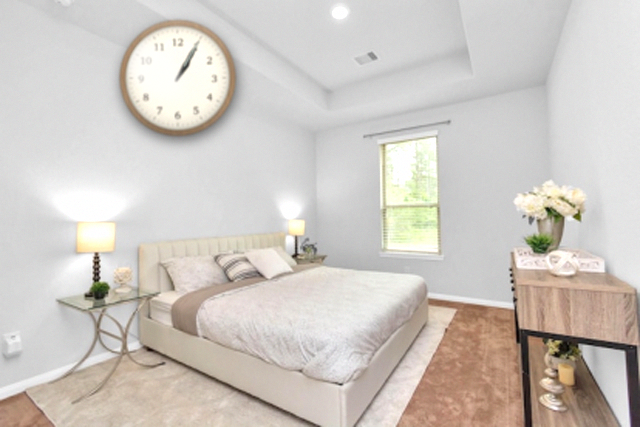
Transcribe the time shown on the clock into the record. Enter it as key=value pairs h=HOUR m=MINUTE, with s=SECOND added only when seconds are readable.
h=1 m=5
